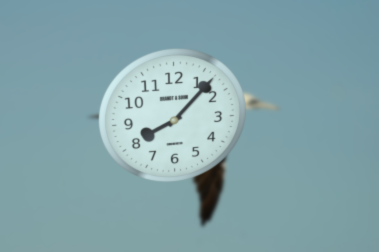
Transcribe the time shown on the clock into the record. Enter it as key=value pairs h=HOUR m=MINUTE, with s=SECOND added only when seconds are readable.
h=8 m=7
